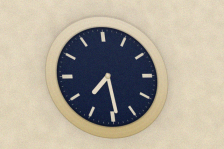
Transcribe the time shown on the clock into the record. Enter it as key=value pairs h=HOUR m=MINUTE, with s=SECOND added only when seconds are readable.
h=7 m=29
